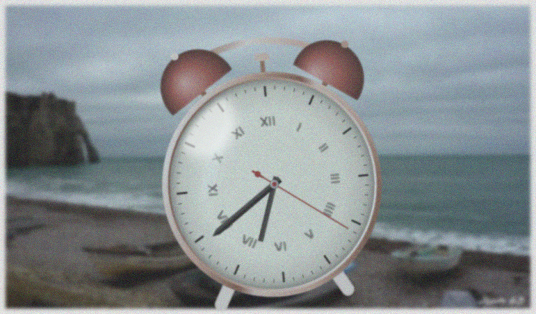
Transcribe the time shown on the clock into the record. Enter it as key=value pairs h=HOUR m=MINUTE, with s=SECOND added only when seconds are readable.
h=6 m=39 s=21
